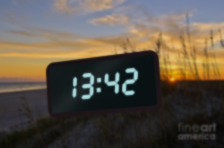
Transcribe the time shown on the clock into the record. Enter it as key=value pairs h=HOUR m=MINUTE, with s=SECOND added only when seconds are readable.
h=13 m=42
